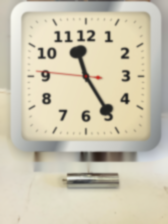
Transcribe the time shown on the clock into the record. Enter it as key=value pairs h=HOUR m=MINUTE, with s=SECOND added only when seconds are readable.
h=11 m=24 s=46
